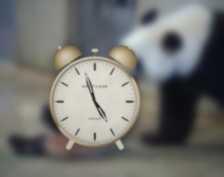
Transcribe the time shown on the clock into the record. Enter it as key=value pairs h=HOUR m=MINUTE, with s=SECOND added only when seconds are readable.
h=4 m=57
